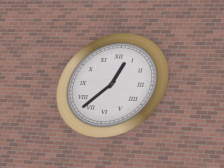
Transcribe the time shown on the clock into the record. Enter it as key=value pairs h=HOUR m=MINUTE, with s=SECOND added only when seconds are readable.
h=12 m=37
